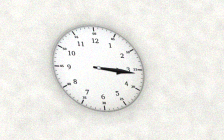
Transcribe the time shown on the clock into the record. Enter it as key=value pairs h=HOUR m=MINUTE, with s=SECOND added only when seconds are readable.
h=3 m=16
